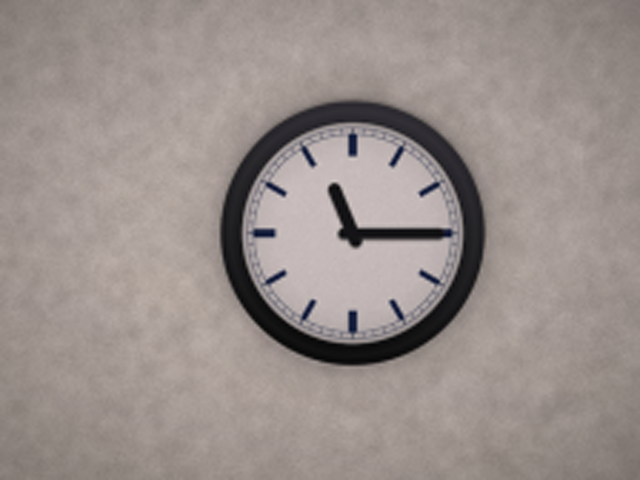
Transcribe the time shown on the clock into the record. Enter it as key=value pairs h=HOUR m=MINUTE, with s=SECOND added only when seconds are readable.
h=11 m=15
